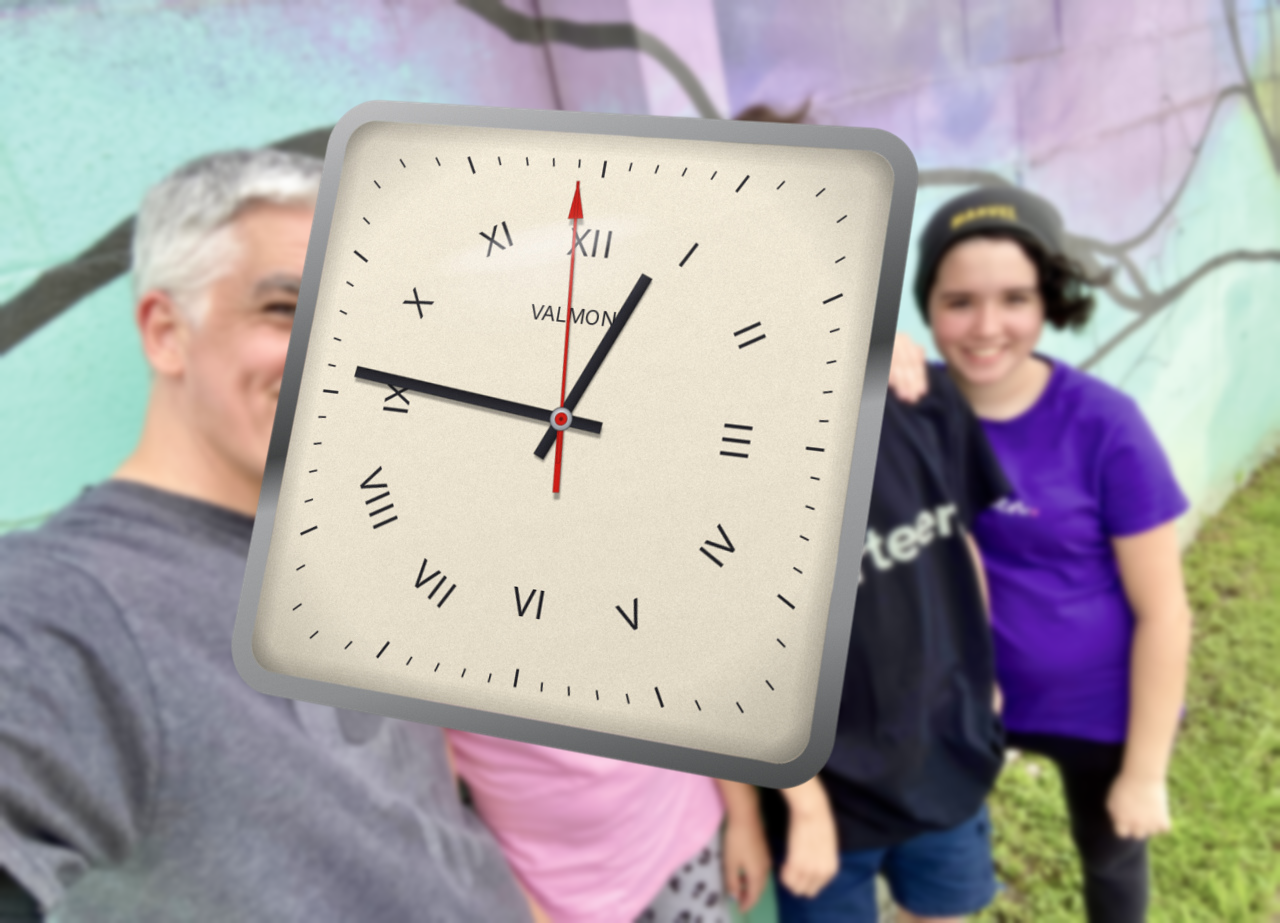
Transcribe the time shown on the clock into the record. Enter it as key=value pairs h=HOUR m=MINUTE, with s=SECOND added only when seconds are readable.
h=12 m=45 s=59
